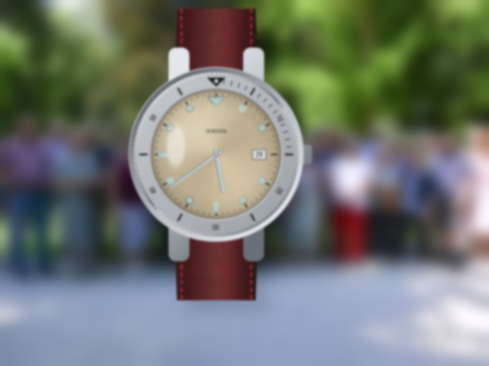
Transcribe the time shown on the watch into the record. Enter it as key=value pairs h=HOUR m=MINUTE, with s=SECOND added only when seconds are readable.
h=5 m=39
